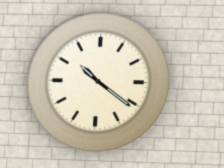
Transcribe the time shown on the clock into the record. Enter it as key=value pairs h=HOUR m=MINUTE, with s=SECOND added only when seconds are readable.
h=10 m=21
